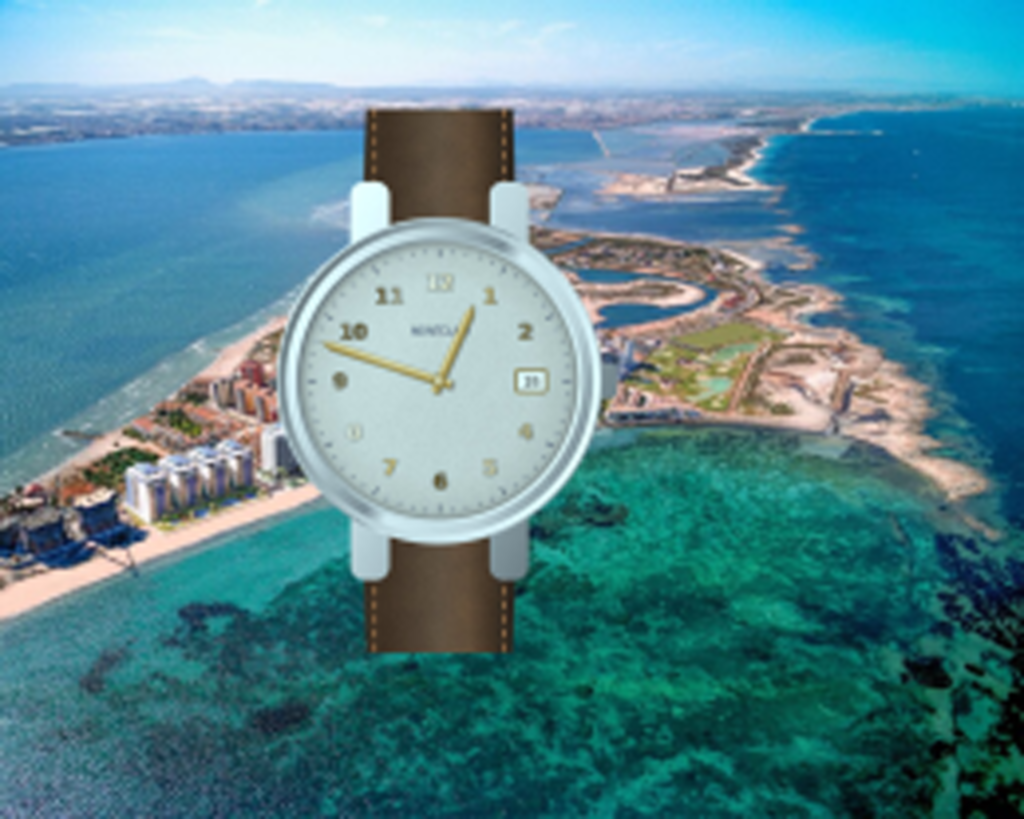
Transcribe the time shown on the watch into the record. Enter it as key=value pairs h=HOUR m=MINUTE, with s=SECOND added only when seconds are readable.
h=12 m=48
